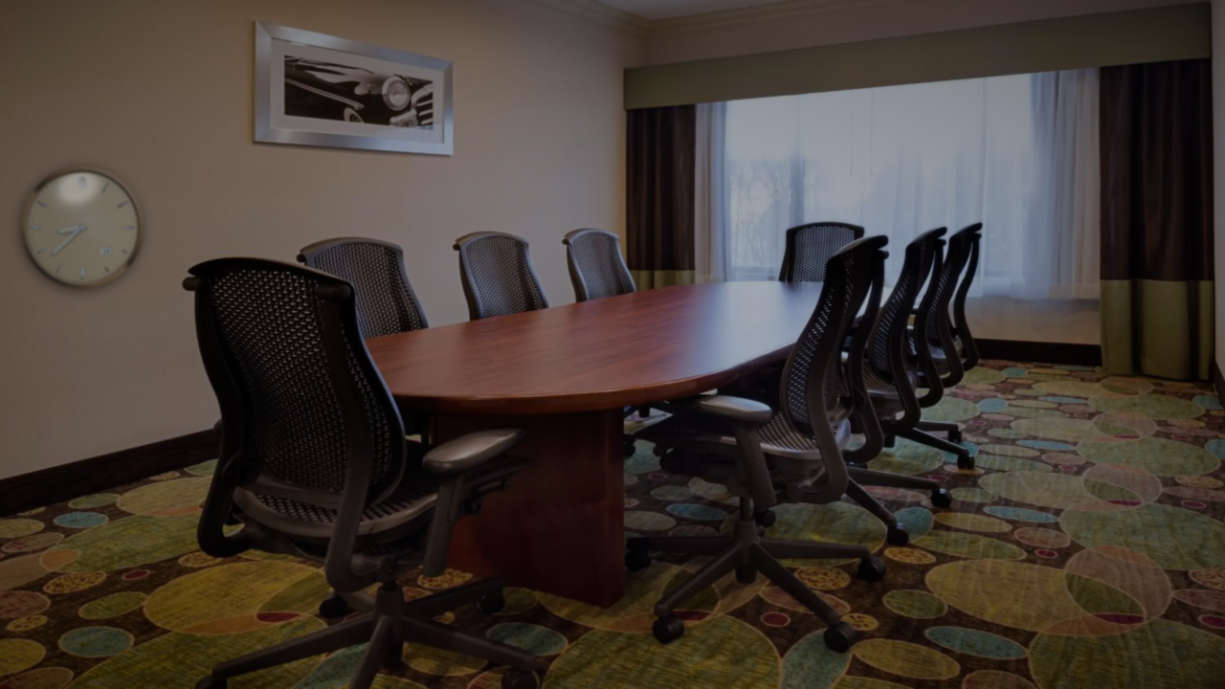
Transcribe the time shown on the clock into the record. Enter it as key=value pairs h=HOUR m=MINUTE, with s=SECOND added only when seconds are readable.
h=8 m=38
